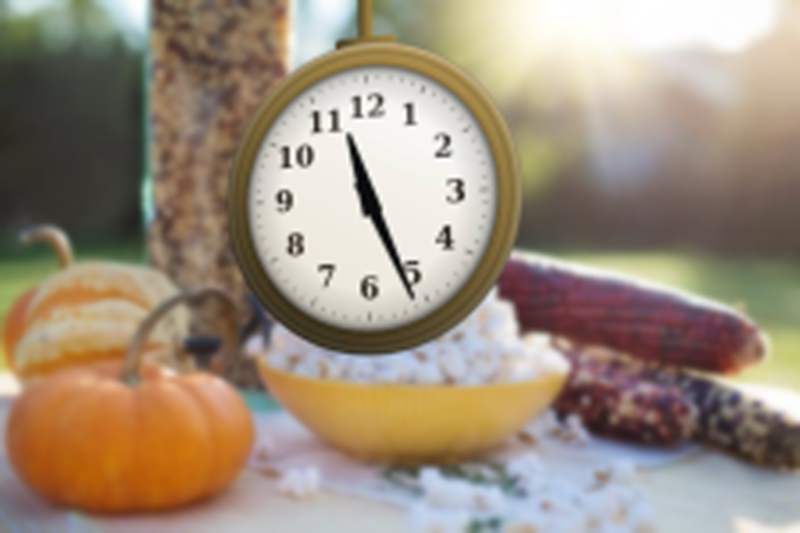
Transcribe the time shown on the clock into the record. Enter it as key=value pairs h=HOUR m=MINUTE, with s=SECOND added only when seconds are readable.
h=11 m=26
